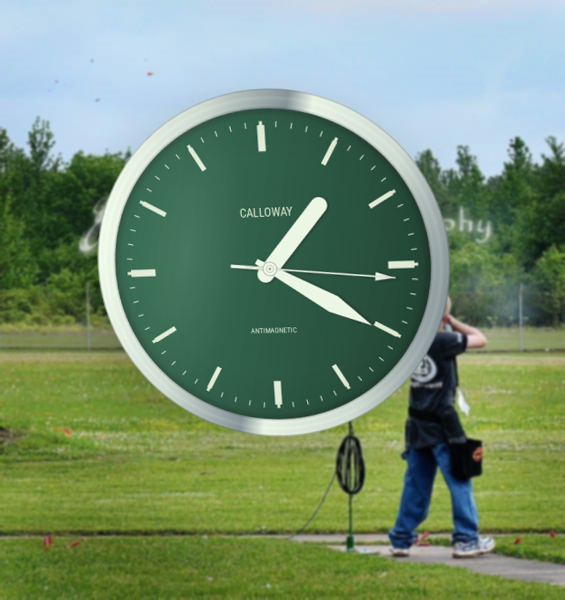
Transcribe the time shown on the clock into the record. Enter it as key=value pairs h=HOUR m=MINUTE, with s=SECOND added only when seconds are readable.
h=1 m=20 s=16
